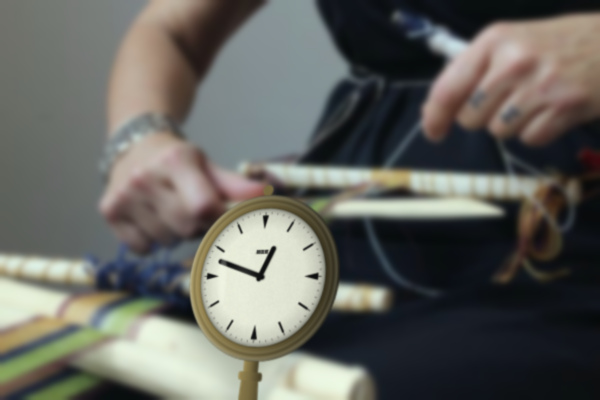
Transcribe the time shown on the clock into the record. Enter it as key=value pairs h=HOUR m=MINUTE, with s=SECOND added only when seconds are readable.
h=12 m=48
